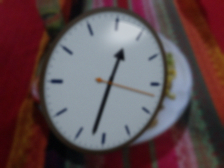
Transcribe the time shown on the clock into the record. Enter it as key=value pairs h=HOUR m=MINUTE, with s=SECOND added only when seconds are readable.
h=12 m=32 s=17
